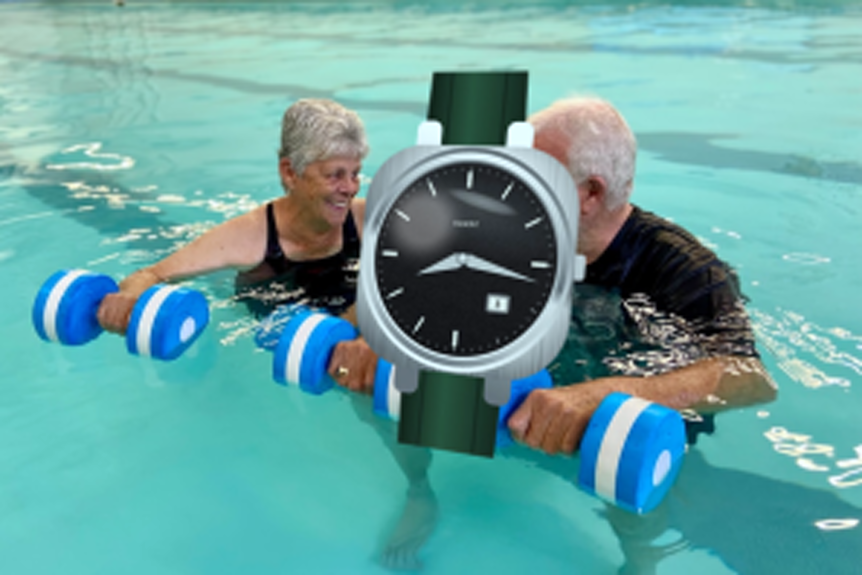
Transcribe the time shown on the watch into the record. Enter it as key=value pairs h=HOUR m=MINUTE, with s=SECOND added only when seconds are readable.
h=8 m=17
